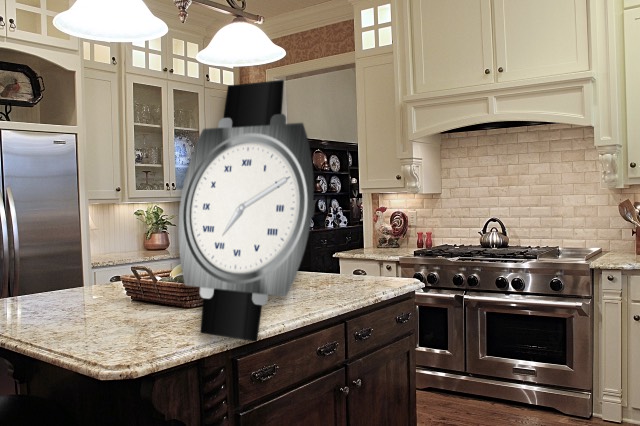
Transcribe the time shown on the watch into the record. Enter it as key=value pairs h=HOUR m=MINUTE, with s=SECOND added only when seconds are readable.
h=7 m=10
